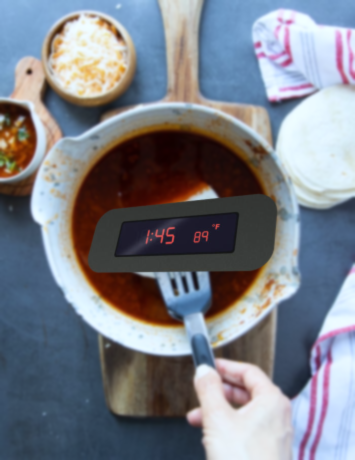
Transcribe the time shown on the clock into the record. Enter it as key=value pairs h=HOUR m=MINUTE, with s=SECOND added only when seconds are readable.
h=1 m=45
